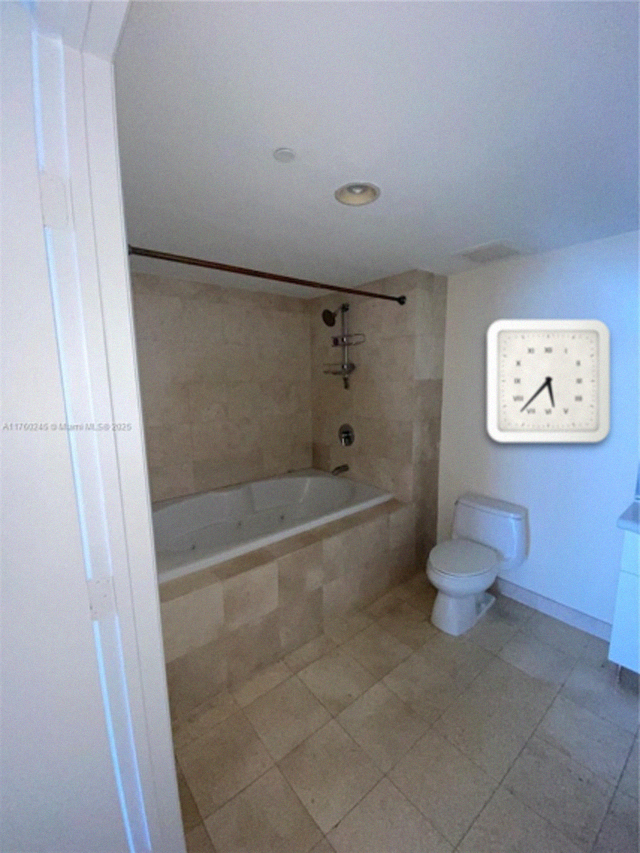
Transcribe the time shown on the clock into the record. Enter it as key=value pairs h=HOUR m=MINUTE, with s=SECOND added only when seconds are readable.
h=5 m=37
